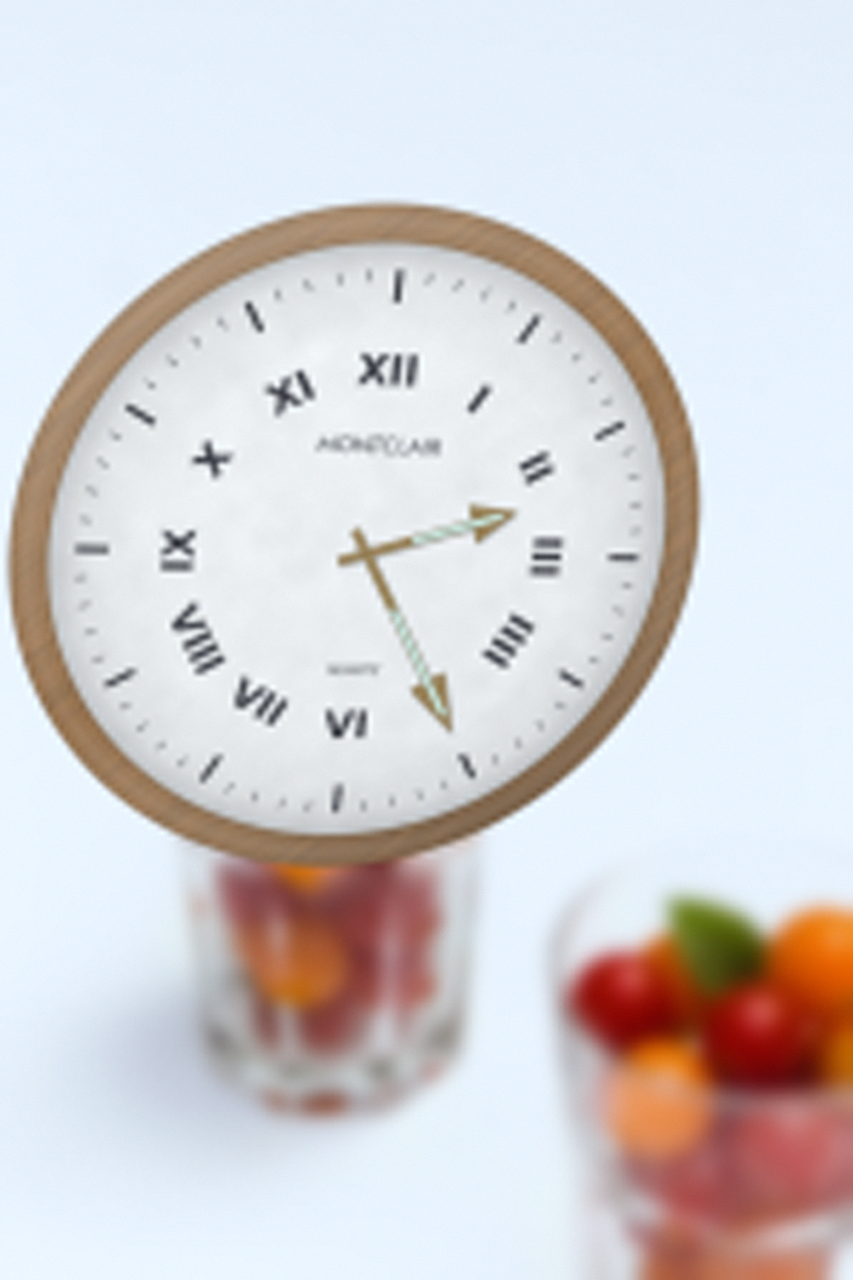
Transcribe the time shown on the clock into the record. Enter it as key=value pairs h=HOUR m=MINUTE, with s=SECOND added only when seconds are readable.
h=2 m=25
